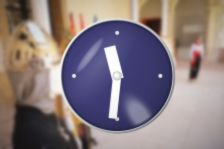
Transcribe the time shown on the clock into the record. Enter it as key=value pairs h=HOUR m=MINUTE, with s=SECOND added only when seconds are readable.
h=11 m=31
